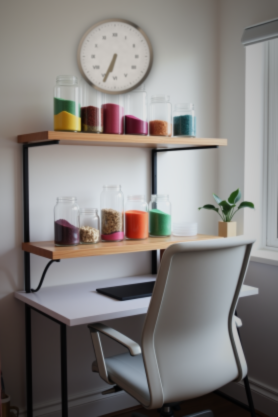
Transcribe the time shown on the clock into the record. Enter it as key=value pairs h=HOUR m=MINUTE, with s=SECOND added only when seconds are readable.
h=6 m=34
